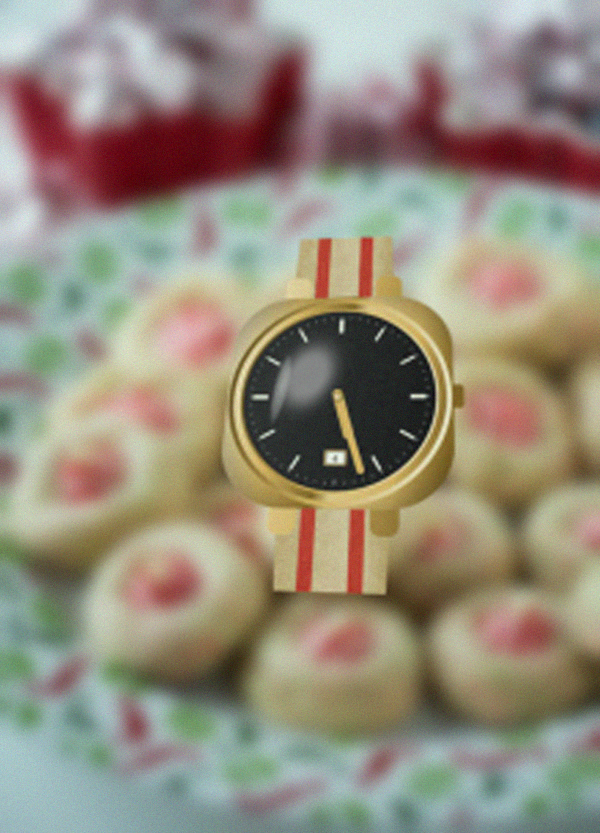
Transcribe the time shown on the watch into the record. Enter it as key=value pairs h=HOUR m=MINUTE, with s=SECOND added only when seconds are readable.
h=5 m=27
